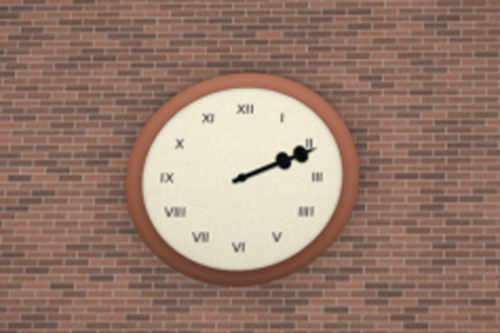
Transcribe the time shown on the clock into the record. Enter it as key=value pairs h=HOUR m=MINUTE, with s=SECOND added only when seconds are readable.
h=2 m=11
